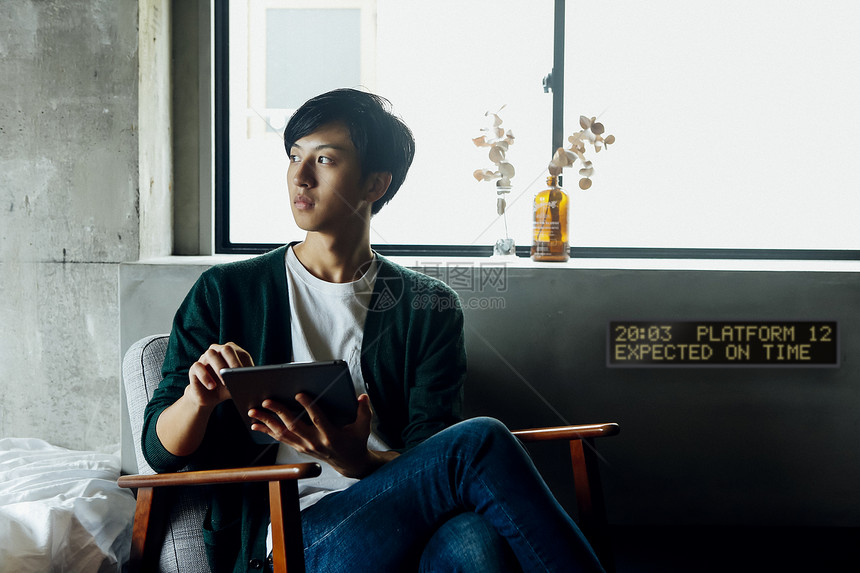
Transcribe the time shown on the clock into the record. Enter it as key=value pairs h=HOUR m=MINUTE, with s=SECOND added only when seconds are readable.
h=20 m=3
